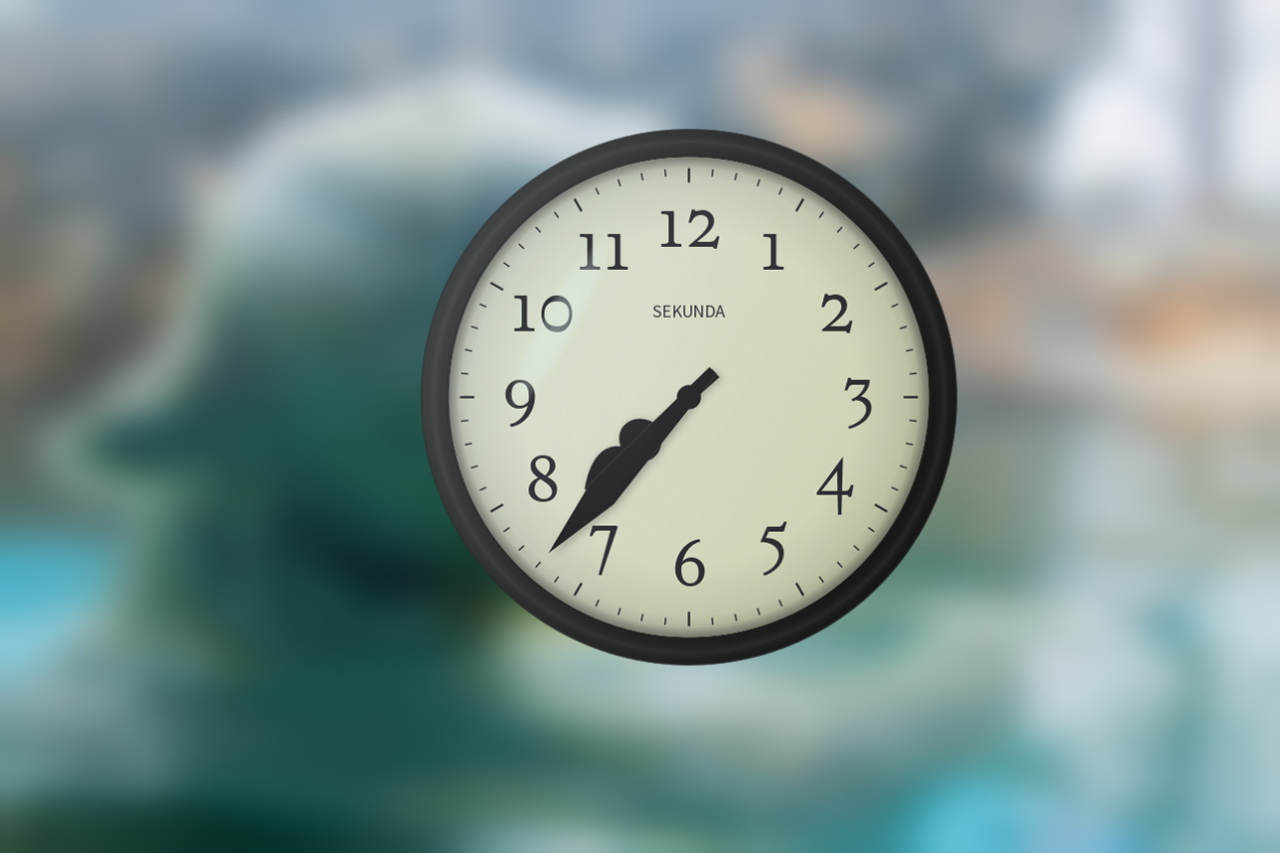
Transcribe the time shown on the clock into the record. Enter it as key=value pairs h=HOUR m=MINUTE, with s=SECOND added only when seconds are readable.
h=7 m=37
